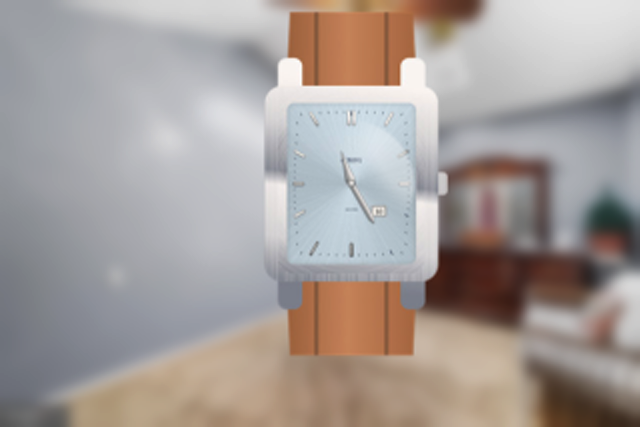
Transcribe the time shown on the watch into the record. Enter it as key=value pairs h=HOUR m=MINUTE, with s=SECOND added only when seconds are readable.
h=11 m=25
